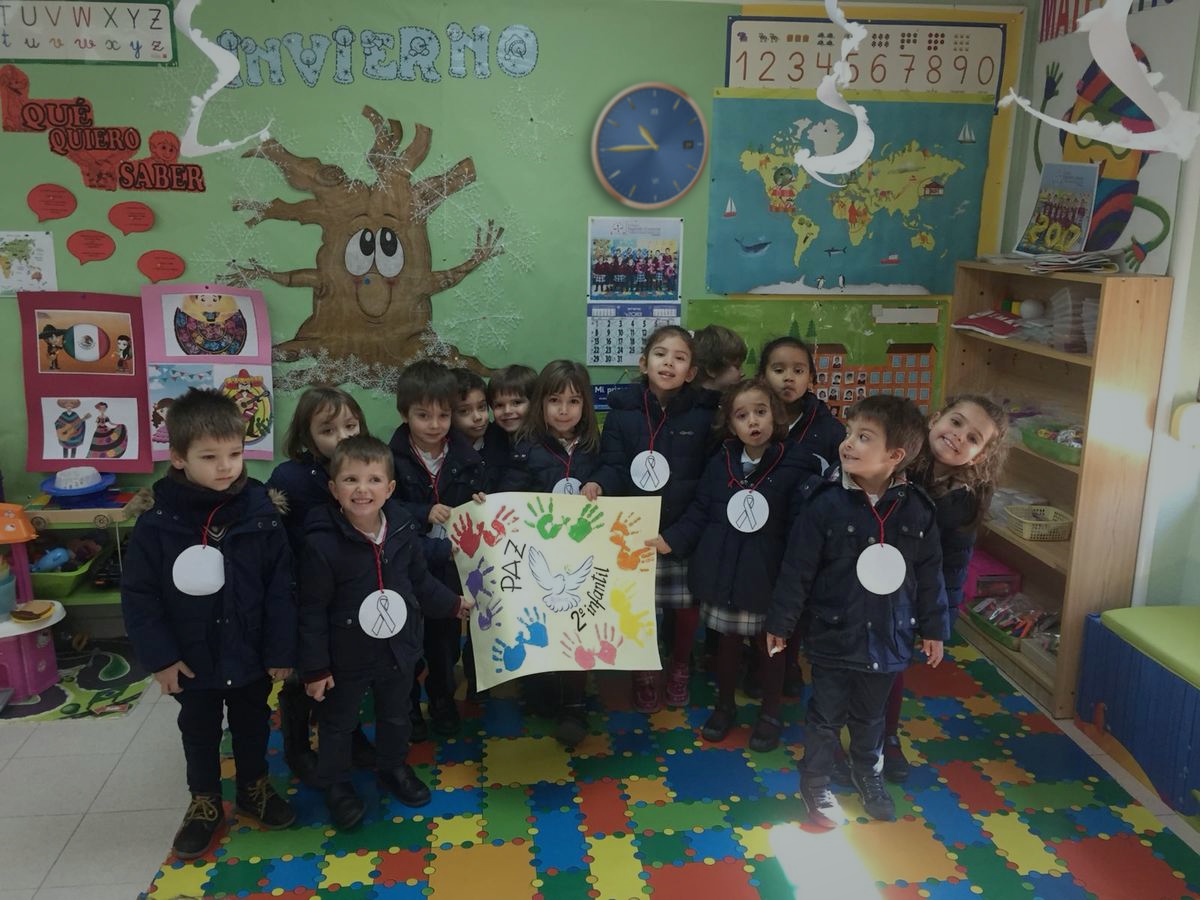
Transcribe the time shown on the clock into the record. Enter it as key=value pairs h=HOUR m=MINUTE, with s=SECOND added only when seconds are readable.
h=10 m=45
